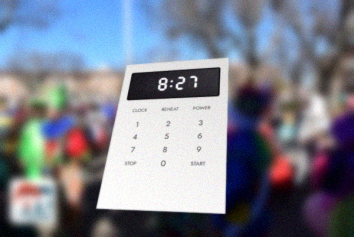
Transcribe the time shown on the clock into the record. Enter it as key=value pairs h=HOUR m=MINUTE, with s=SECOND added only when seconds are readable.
h=8 m=27
